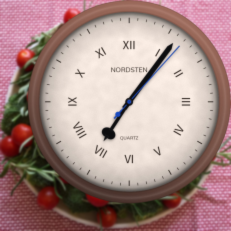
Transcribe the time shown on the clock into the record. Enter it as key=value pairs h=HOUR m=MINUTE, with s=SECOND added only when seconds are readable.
h=7 m=6 s=7
